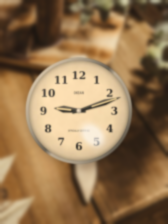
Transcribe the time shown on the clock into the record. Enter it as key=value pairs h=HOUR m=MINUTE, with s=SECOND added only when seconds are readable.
h=9 m=12
